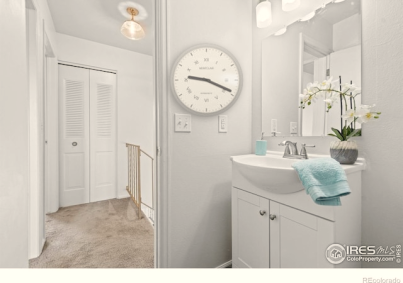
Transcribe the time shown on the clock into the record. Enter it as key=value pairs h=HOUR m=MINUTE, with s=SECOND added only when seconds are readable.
h=9 m=19
